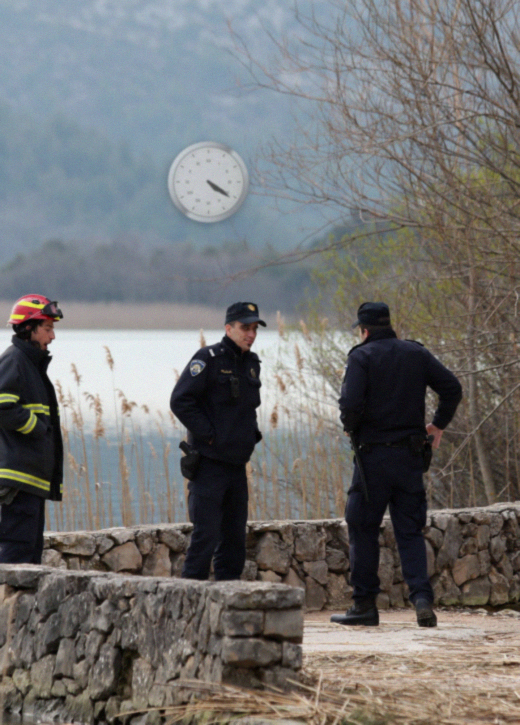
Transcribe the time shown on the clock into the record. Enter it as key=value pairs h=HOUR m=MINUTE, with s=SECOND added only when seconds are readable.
h=4 m=21
